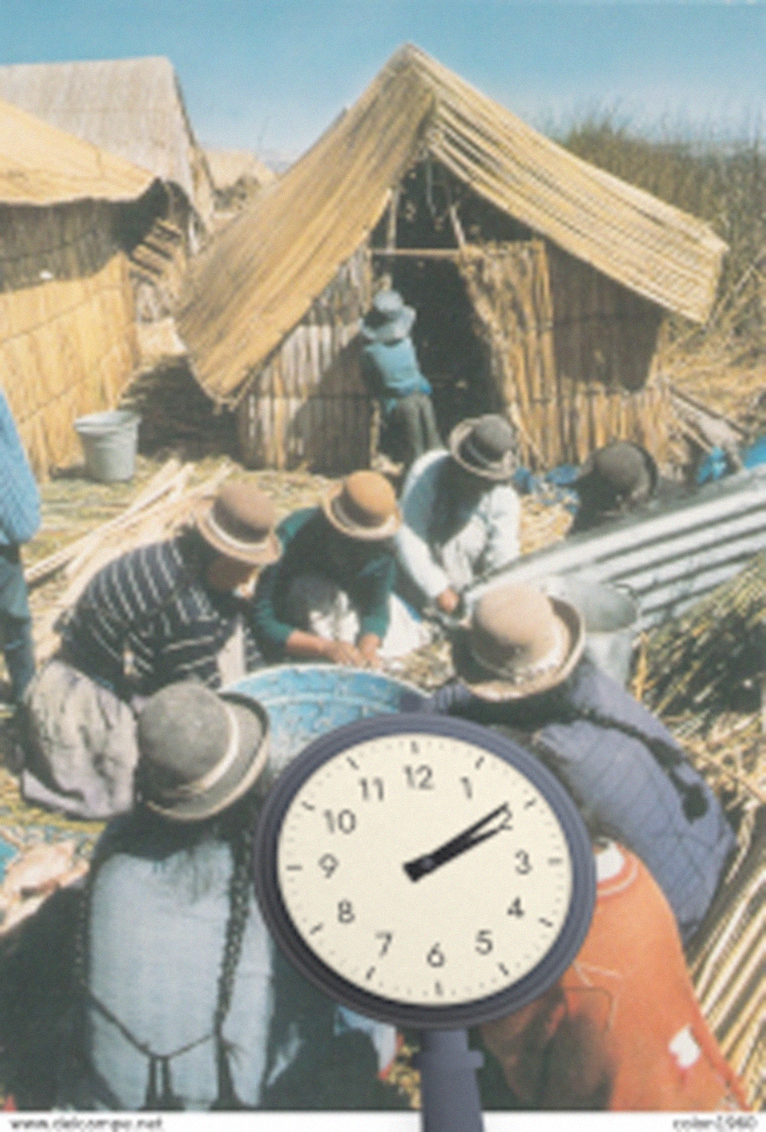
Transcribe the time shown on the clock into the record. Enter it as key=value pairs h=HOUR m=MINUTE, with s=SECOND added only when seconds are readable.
h=2 m=9
